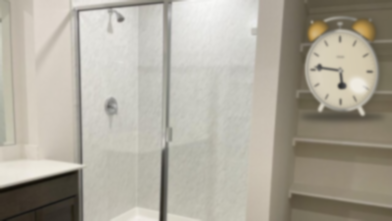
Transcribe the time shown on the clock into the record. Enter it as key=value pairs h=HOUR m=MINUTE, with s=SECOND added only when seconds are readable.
h=5 m=46
